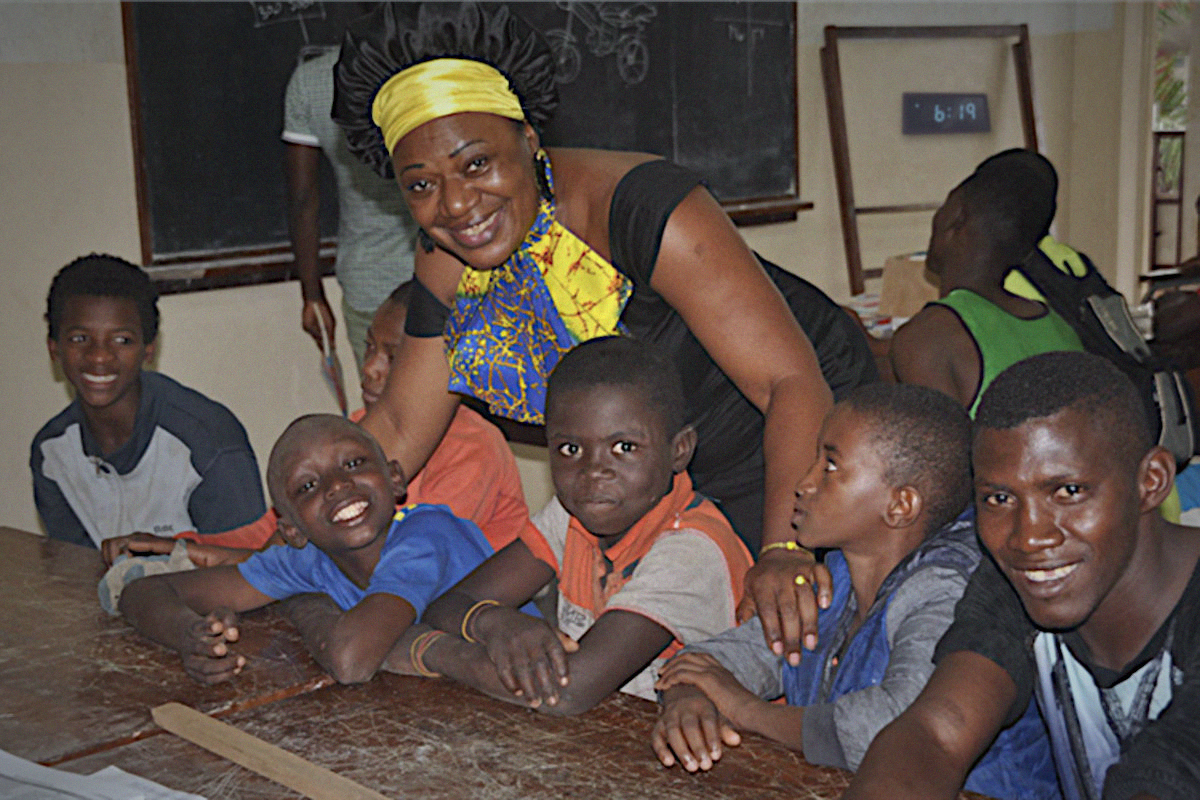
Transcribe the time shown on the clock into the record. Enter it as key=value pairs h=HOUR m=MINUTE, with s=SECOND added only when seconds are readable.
h=6 m=19
